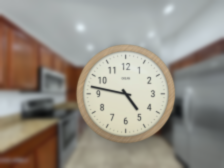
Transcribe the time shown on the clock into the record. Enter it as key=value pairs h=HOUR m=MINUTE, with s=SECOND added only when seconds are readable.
h=4 m=47
